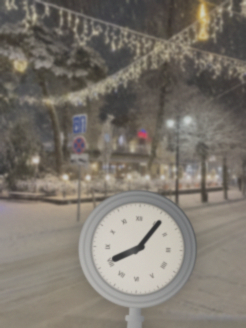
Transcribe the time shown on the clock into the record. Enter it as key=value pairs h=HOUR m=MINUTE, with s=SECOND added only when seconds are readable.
h=8 m=6
